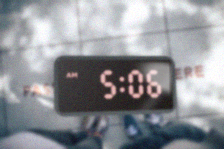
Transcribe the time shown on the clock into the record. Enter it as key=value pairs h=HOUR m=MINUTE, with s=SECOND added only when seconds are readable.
h=5 m=6
